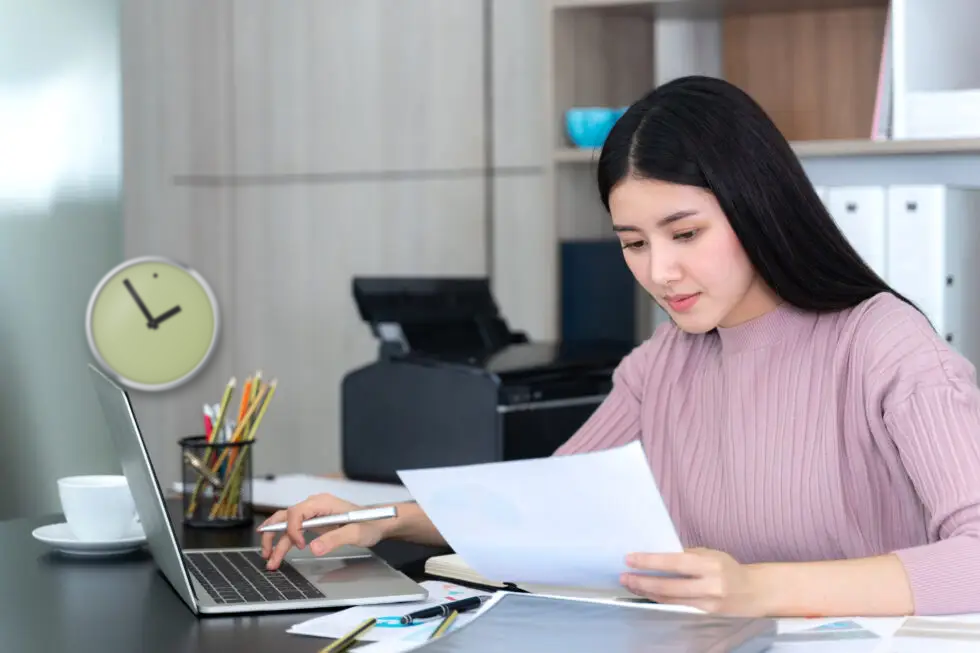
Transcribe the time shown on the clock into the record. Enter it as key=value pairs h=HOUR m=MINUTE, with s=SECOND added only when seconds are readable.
h=1 m=54
